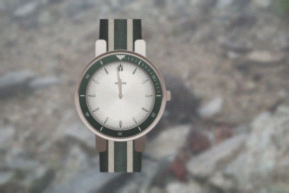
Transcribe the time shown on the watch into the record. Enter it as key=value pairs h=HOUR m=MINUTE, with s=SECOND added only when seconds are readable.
h=11 m=59
